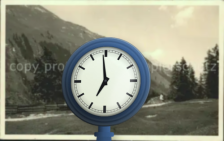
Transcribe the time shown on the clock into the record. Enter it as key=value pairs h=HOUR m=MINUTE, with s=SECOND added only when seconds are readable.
h=6 m=59
